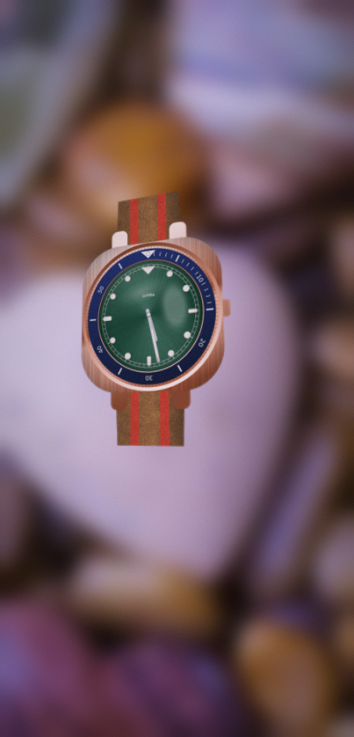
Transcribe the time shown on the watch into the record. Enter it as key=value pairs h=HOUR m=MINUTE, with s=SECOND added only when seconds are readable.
h=5 m=28
